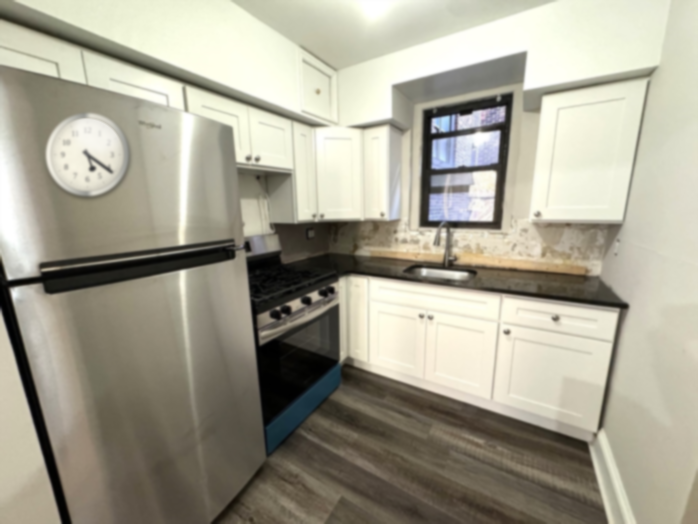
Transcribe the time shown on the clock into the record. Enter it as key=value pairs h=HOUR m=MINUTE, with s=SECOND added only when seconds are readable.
h=5 m=21
